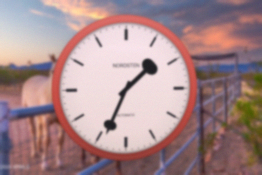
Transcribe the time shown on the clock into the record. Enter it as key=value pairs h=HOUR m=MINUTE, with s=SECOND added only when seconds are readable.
h=1 m=34
